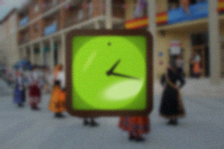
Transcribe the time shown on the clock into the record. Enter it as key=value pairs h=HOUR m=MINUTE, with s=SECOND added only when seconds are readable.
h=1 m=17
